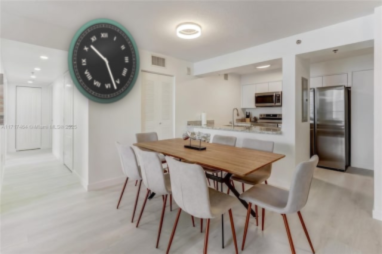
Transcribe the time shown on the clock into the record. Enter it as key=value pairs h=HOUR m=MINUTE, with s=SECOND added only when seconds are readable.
h=10 m=27
